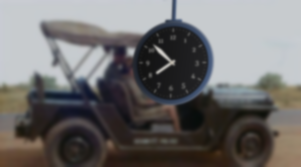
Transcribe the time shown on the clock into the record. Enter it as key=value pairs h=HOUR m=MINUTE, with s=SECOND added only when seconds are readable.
h=7 m=52
